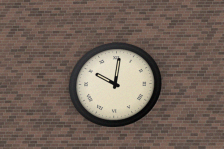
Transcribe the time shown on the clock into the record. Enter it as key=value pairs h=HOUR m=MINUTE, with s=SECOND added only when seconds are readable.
h=10 m=1
